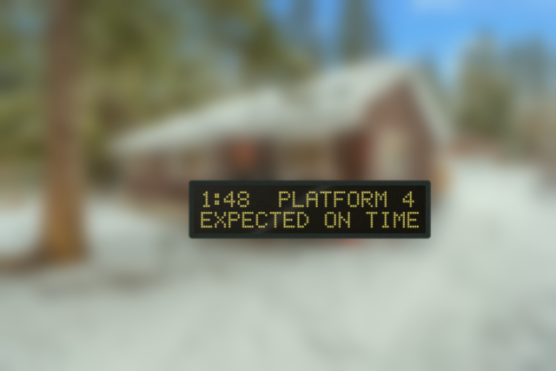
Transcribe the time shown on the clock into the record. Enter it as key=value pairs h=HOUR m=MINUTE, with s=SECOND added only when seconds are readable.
h=1 m=48
